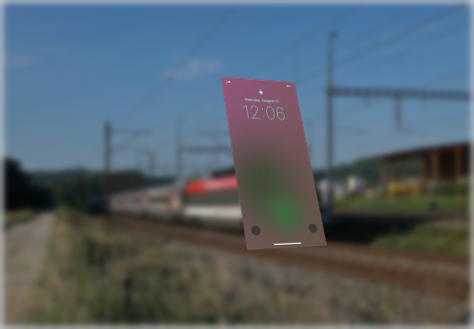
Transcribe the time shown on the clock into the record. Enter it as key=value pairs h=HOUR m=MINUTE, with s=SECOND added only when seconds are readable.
h=12 m=6
